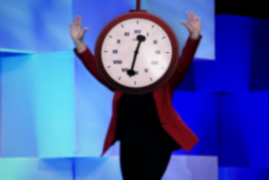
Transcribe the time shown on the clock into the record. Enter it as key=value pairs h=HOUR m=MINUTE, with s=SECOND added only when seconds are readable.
h=12 m=32
